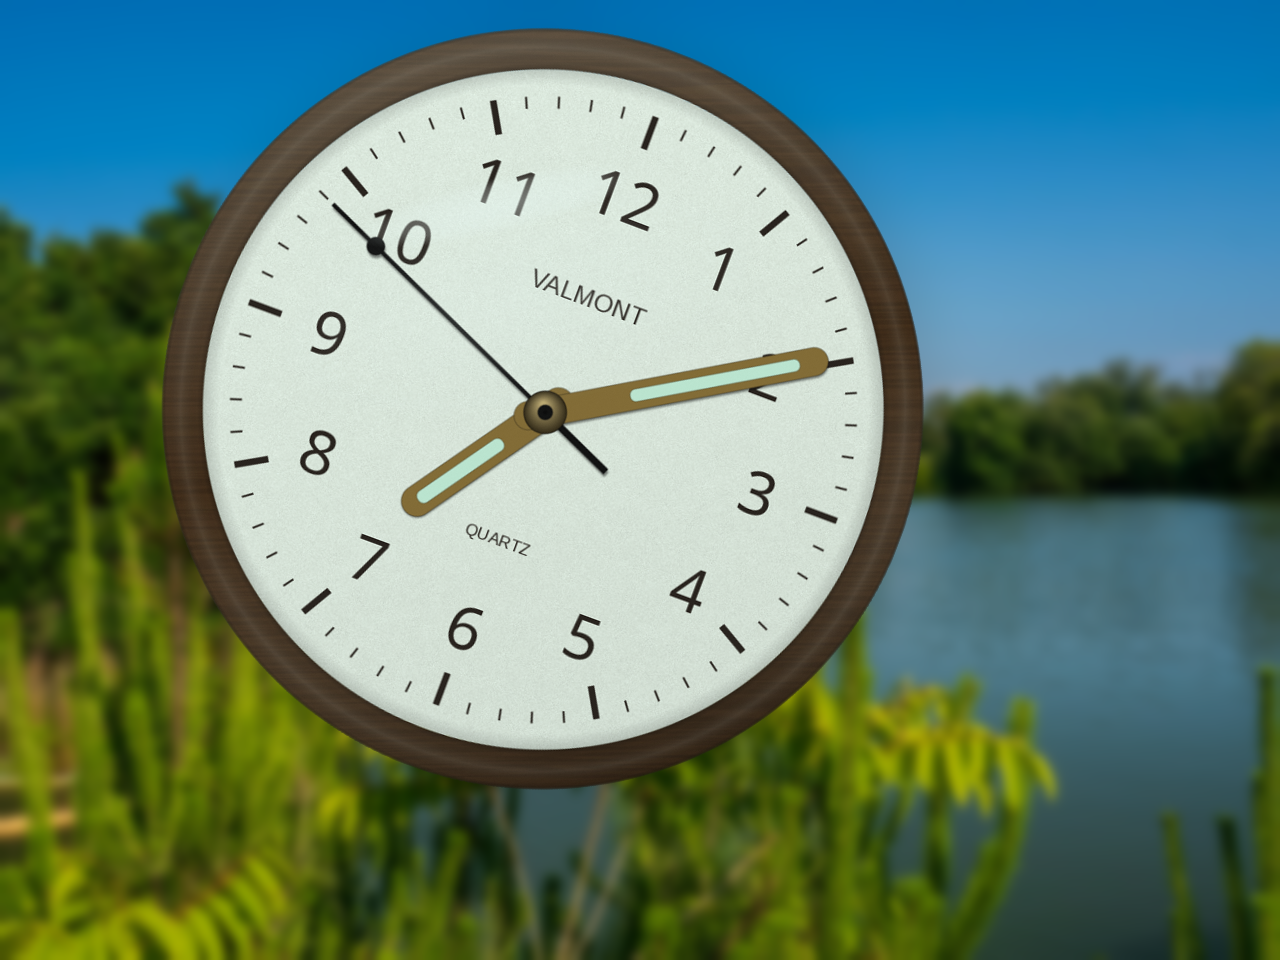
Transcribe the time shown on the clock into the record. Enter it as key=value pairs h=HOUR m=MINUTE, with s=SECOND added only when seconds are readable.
h=7 m=9 s=49
